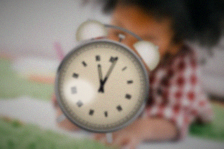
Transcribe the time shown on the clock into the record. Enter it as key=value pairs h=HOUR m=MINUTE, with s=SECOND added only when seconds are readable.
h=11 m=1
